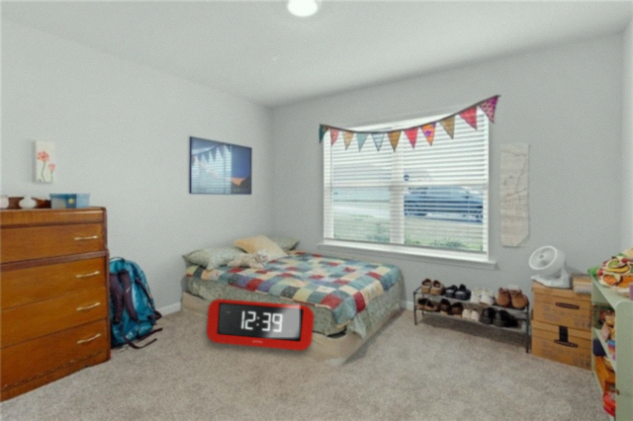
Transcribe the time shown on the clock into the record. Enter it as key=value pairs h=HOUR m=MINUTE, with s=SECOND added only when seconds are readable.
h=12 m=39
